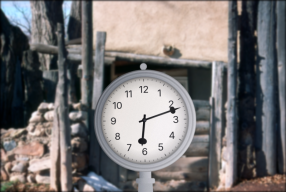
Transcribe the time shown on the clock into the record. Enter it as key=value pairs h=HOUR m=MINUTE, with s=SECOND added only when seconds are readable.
h=6 m=12
